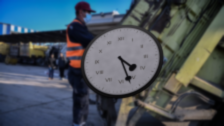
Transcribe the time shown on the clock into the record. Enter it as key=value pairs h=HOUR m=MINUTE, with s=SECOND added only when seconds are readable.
h=4 m=27
